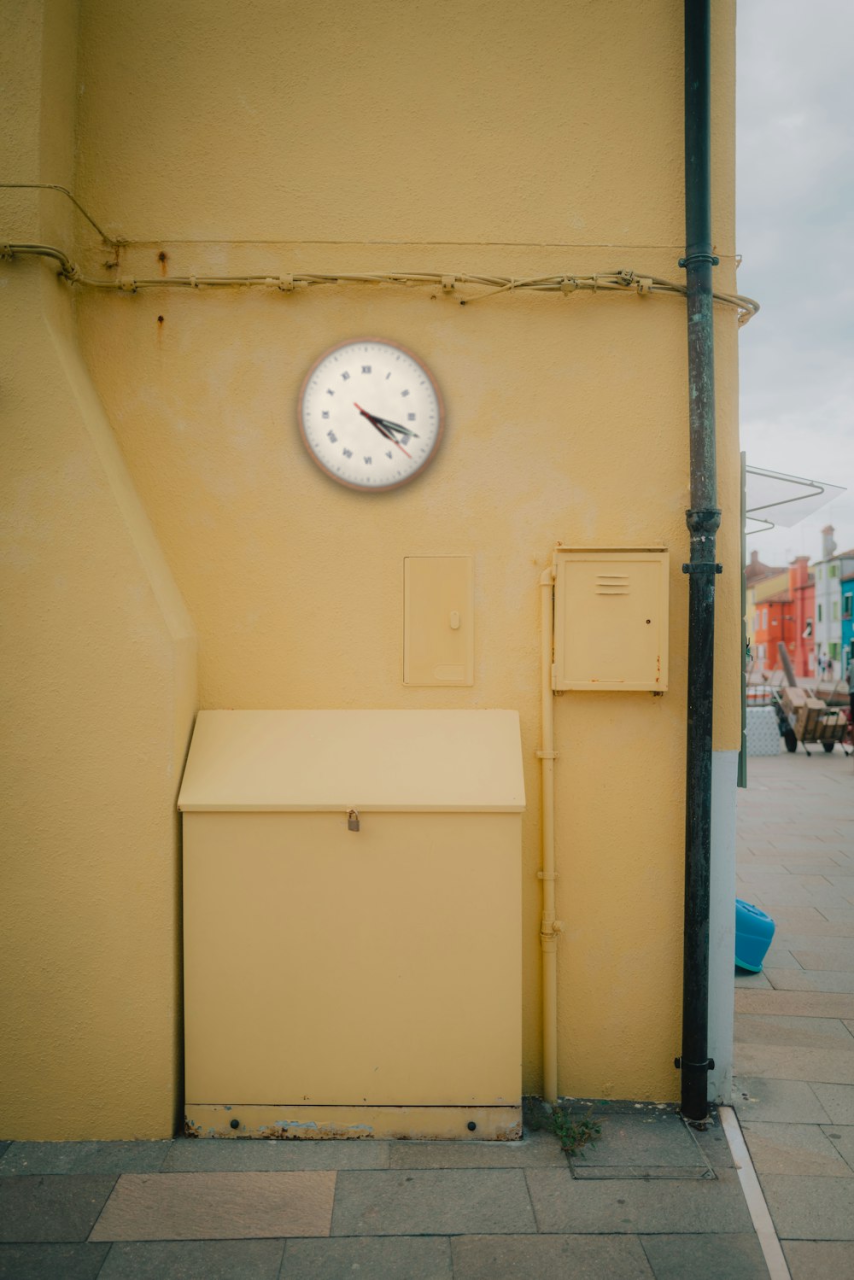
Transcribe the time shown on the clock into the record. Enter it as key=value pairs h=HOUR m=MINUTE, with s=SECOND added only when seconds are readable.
h=4 m=18 s=22
